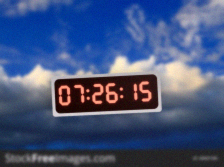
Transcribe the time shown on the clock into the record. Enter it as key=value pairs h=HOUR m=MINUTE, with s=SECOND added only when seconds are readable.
h=7 m=26 s=15
